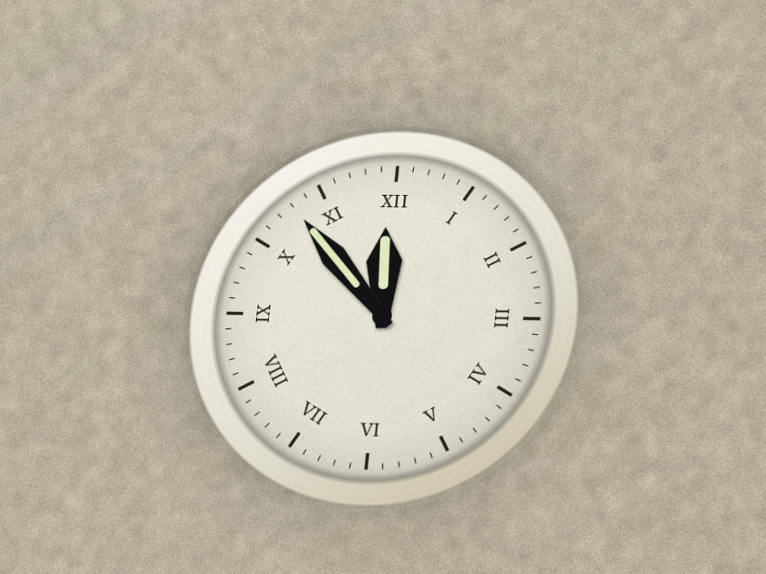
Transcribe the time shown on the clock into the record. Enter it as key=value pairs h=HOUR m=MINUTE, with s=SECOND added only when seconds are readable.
h=11 m=53
